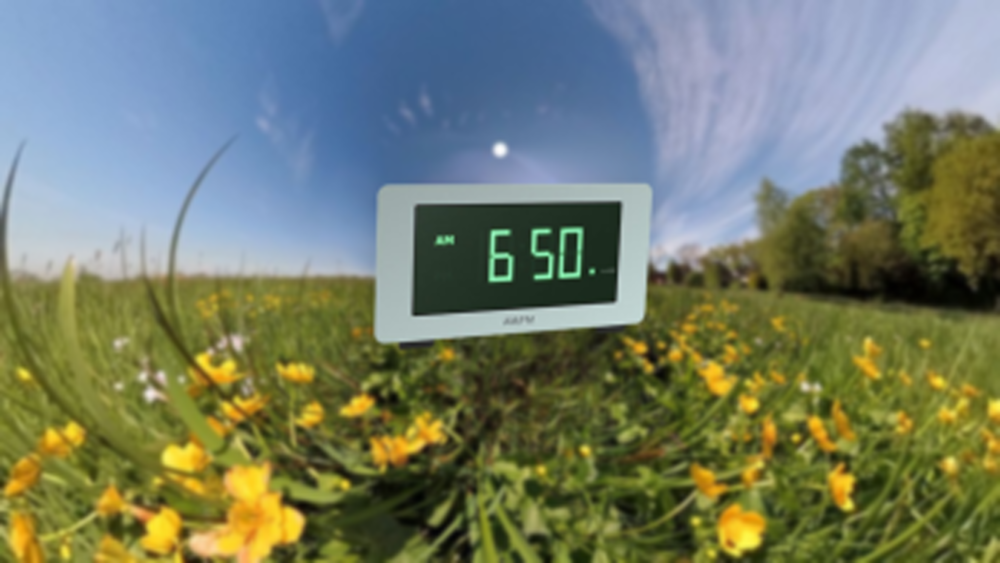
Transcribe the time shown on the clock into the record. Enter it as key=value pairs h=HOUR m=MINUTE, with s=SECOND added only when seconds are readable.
h=6 m=50
